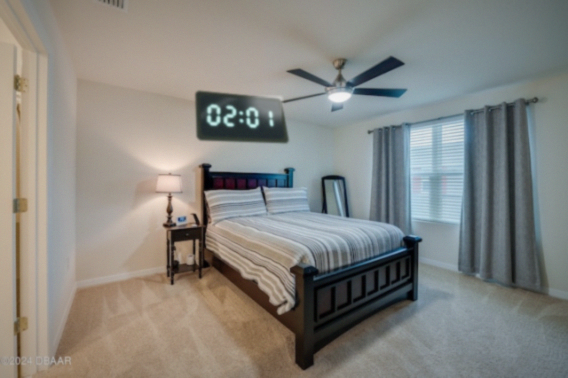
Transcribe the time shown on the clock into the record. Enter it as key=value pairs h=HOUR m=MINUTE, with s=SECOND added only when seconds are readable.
h=2 m=1
